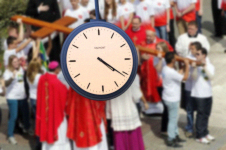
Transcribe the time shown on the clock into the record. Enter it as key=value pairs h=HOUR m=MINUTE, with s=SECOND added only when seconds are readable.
h=4 m=21
